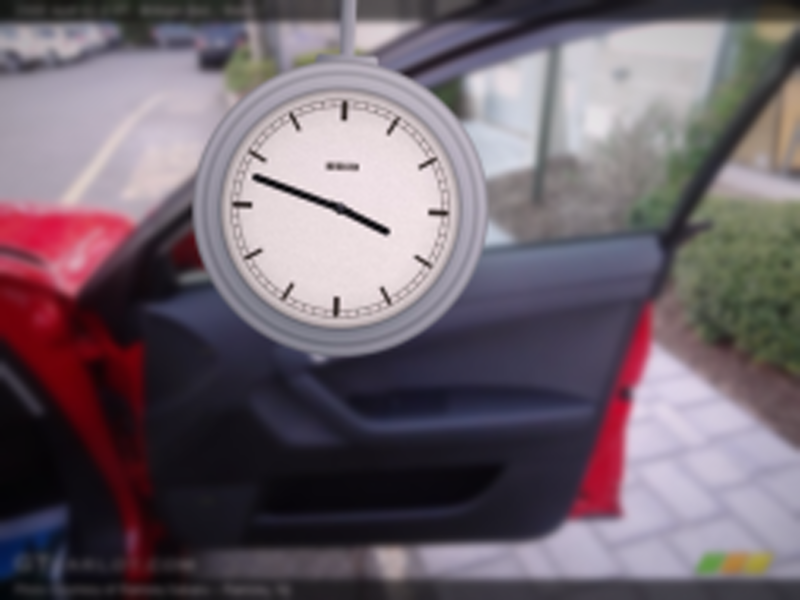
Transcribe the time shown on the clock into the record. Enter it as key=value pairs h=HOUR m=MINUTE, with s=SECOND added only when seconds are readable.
h=3 m=48
